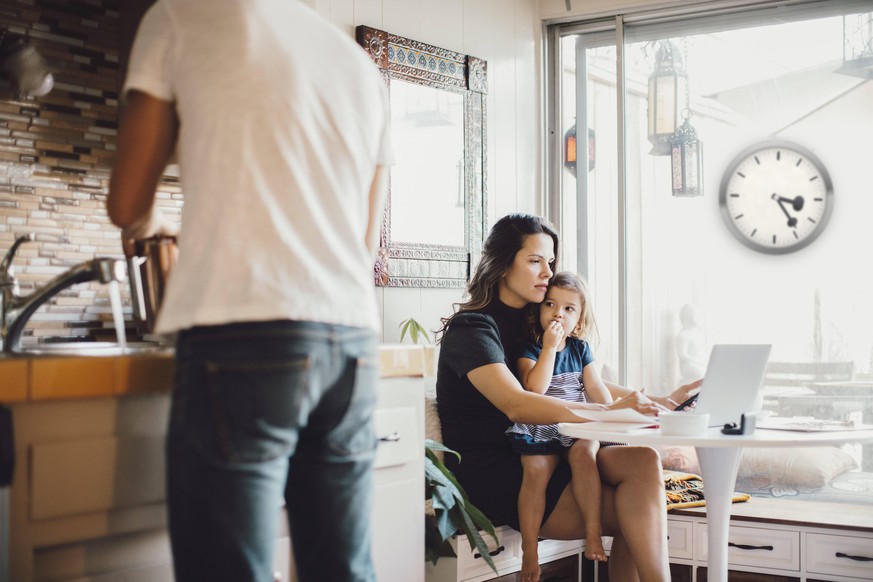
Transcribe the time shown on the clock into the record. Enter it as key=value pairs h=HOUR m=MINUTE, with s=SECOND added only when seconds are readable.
h=3 m=24
